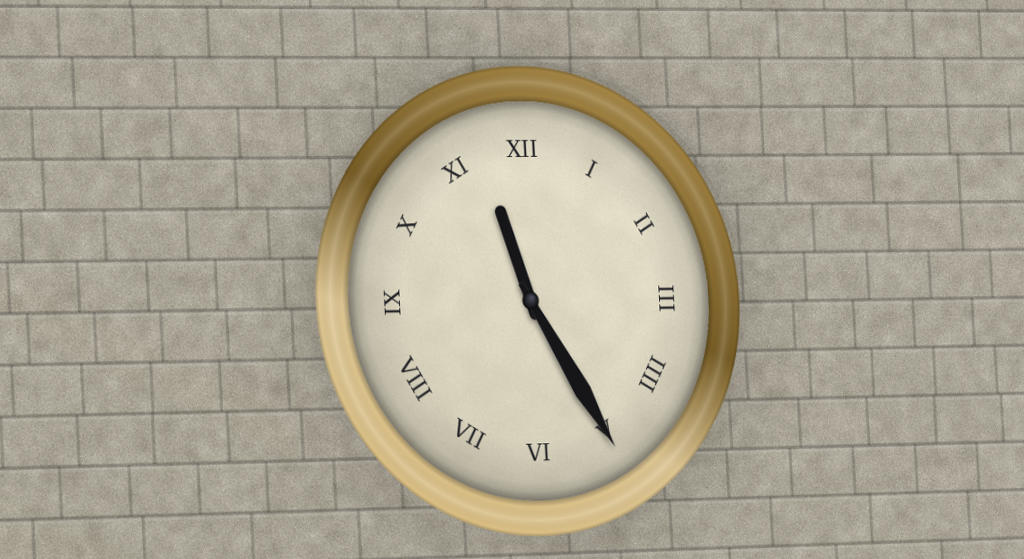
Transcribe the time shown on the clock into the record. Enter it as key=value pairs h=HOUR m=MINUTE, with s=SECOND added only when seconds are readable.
h=11 m=25
